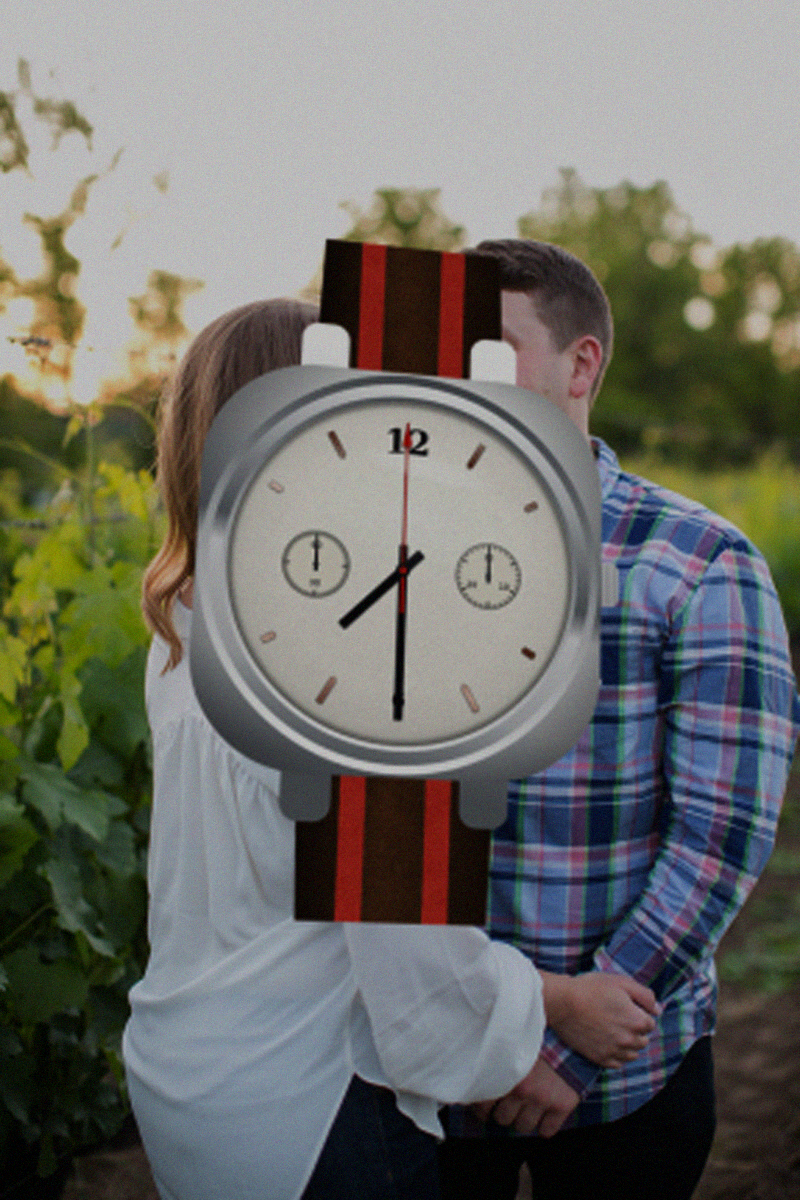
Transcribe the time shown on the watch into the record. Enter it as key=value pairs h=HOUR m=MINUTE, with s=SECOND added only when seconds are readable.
h=7 m=30
